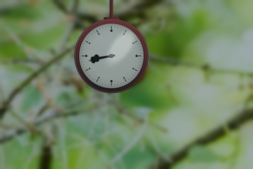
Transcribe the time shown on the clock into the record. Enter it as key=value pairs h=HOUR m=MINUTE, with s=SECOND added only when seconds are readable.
h=8 m=43
